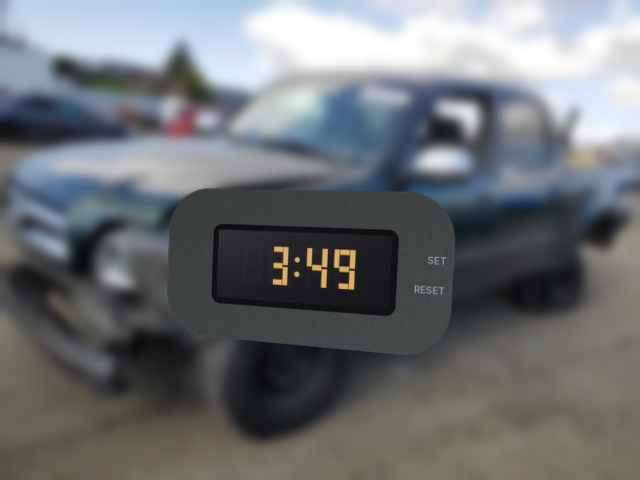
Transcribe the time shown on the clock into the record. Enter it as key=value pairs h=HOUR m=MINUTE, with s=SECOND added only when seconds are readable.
h=3 m=49
